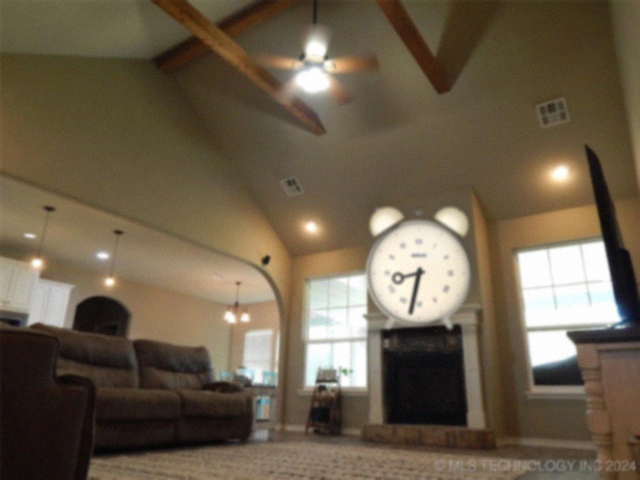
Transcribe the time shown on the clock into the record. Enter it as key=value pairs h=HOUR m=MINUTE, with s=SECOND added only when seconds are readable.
h=8 m=32
